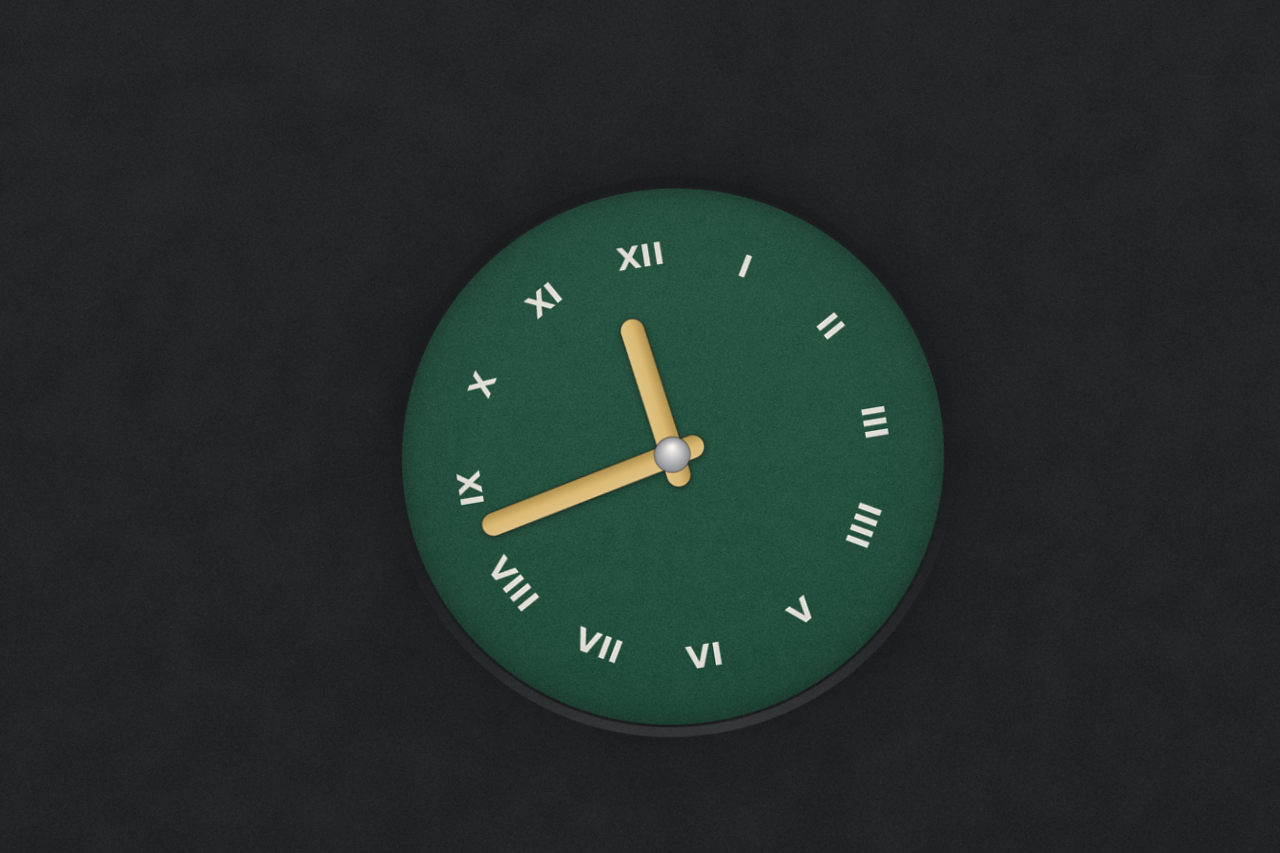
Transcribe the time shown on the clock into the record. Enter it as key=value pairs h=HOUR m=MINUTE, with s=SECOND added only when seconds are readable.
h=11 m=43
